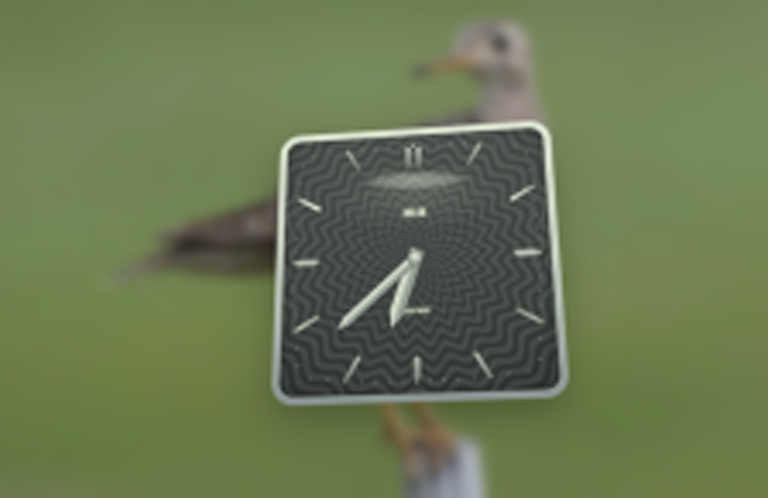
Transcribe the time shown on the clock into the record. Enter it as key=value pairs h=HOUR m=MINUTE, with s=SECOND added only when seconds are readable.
h=6 m=38
